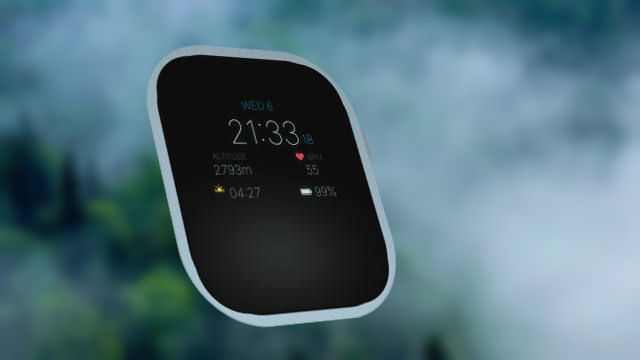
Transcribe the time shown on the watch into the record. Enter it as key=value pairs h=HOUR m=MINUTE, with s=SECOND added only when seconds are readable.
h=21 m=33 s=18
